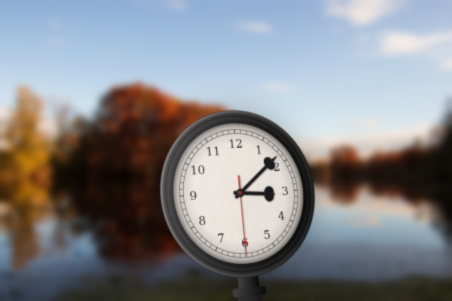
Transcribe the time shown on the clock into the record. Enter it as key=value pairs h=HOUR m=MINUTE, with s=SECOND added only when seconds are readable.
h=3 m=8 s=30
